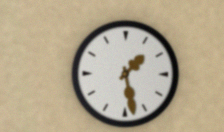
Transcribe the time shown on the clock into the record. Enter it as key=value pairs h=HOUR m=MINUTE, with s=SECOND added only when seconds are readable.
h=1 m=28
